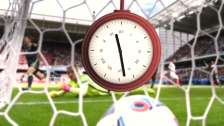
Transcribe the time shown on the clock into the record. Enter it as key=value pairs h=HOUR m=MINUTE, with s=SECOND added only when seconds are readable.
h=11 m=28
